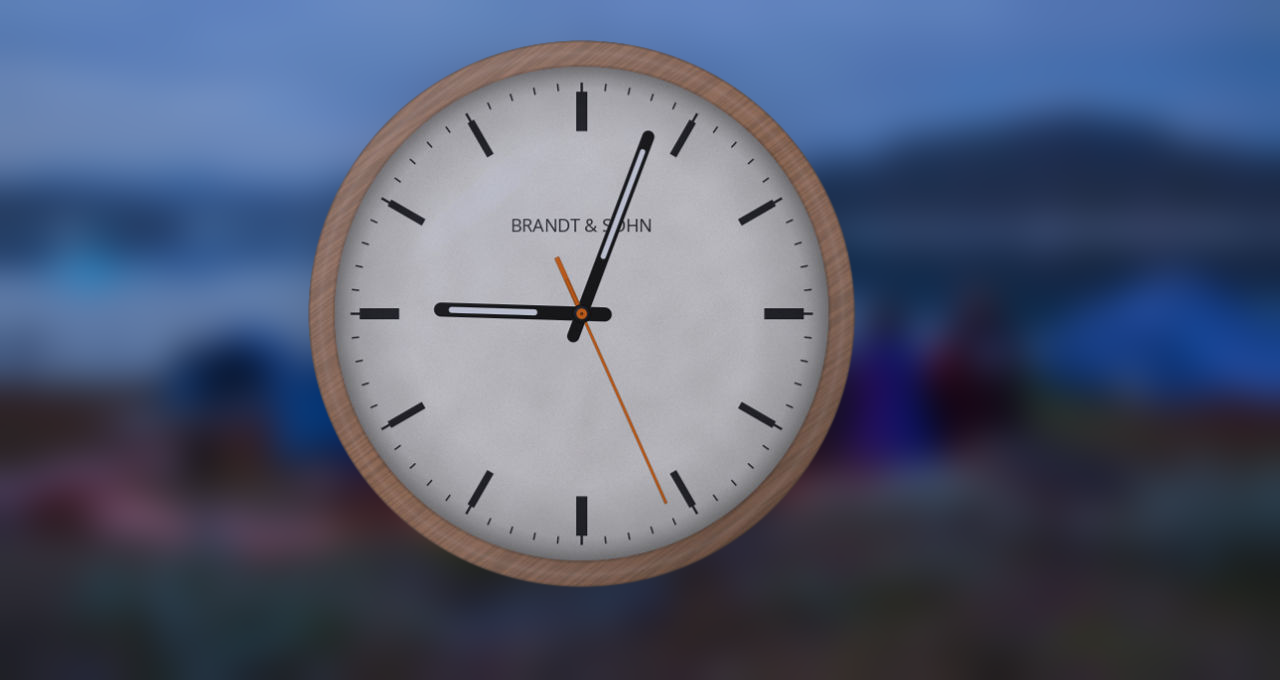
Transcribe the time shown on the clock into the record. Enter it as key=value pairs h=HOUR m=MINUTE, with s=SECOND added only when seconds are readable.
h=9 m=3 s=26
